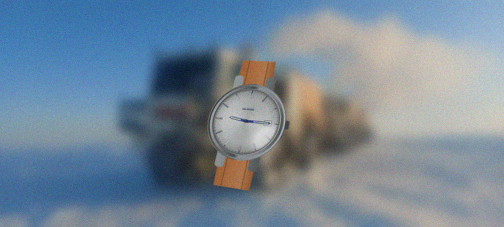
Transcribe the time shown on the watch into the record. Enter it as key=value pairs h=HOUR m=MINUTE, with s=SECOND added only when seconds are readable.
h=9 m=15
